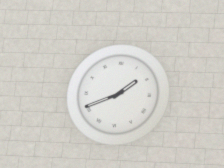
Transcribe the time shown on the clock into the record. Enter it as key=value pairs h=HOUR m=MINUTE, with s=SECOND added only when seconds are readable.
h=1 m=41
